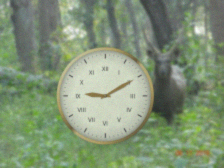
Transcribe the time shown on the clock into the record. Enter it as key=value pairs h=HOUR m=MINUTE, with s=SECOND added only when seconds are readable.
h=9 m=10
